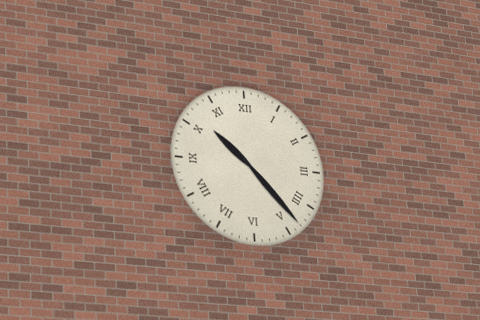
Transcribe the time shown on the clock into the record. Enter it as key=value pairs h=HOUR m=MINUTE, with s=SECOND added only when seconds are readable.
h=10 m=23
